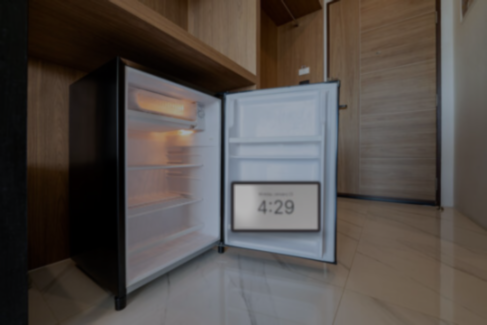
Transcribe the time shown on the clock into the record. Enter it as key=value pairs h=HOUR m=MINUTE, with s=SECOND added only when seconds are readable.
h=4 m=29
